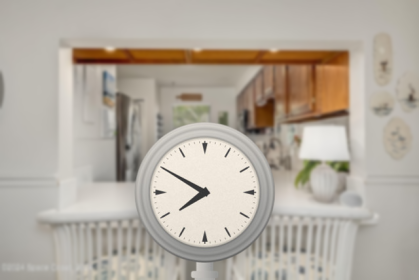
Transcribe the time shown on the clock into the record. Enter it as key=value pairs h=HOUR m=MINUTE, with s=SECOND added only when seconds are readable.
h=7 m=50
